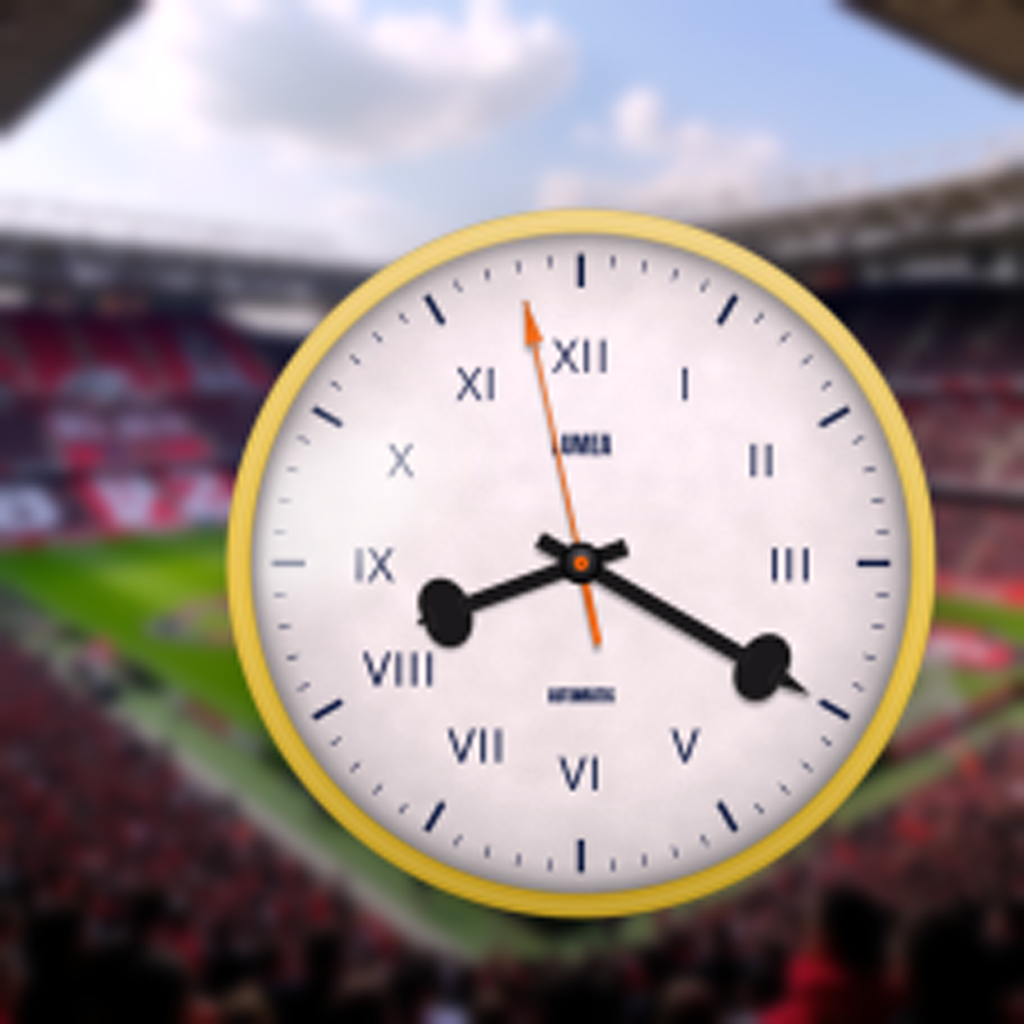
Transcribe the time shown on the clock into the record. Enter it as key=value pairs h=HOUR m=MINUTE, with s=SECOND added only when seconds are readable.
h=8 m=19 s=58
